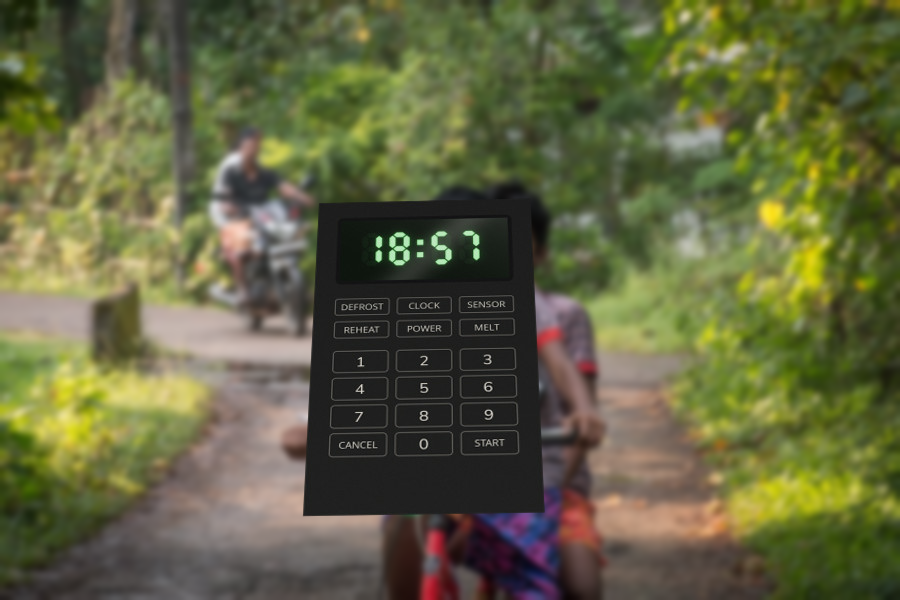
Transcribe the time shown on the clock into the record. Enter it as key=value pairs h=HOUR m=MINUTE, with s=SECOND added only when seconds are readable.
h=18 m=57
